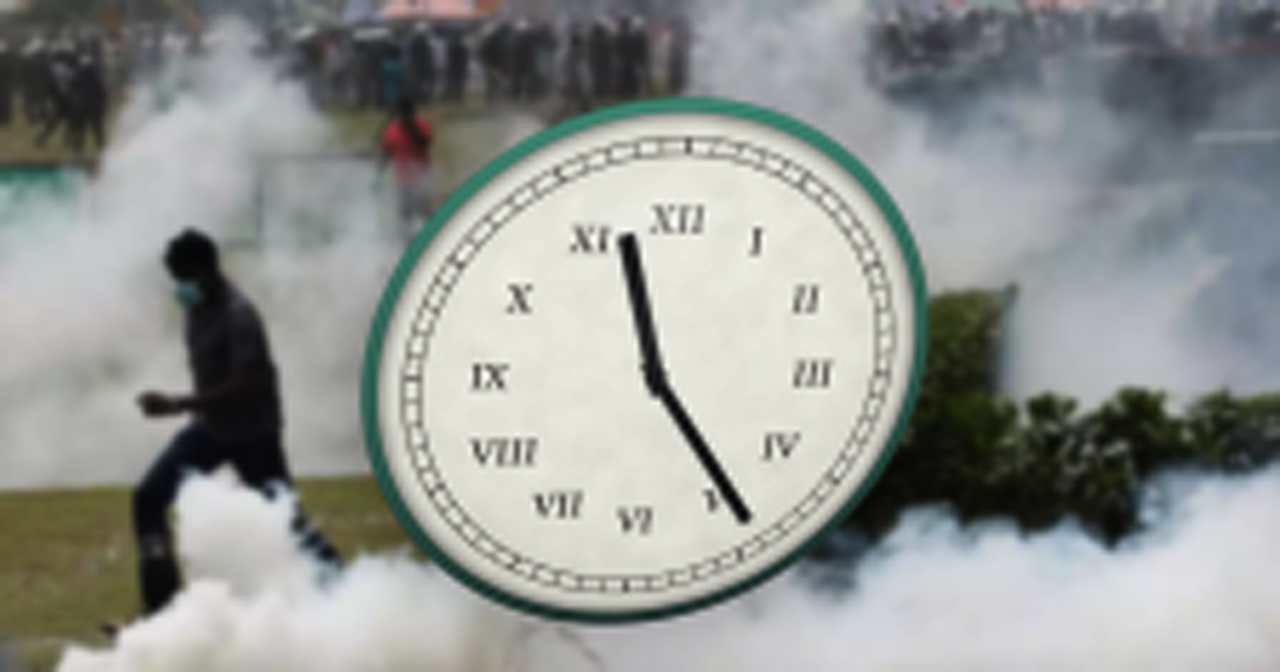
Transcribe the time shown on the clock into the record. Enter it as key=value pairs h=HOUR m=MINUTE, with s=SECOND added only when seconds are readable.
h=11 m=24
